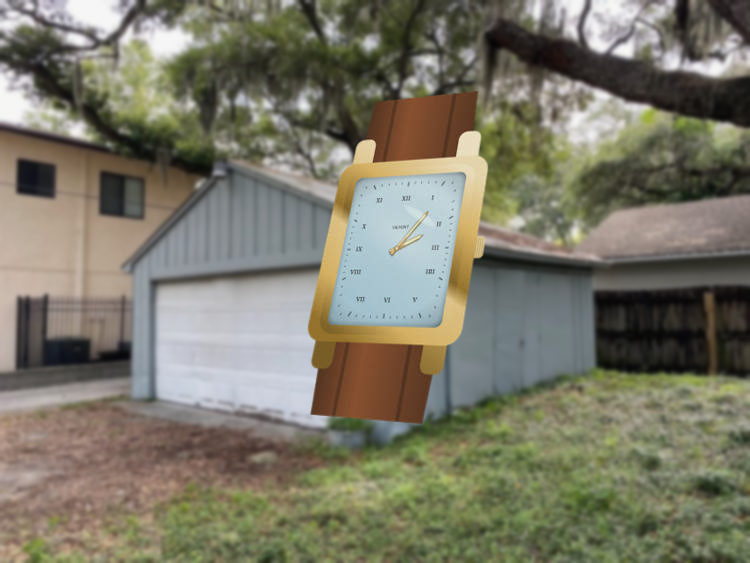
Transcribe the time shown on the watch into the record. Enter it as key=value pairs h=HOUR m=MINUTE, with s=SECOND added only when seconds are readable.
h=2 m=6
